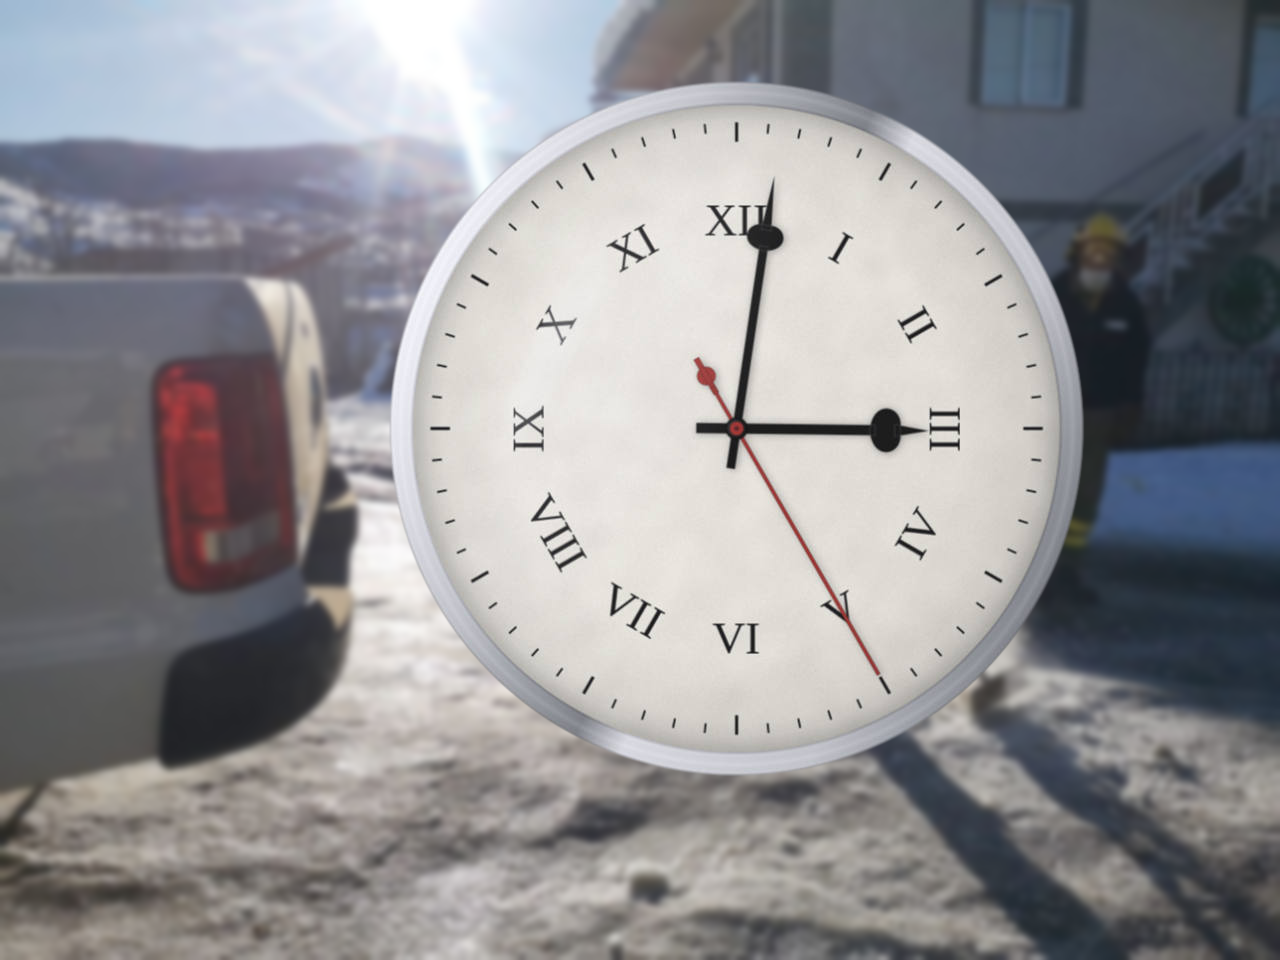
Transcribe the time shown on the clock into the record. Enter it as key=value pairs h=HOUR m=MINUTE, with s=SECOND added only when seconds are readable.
h=3 m=1 s=25
